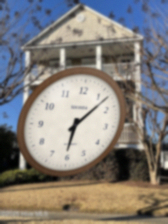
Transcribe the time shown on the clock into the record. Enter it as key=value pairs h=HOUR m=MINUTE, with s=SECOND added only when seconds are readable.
h=6 m=7
